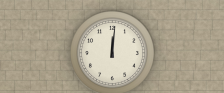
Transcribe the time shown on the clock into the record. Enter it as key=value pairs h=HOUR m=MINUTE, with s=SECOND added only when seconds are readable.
h=12 m=1
